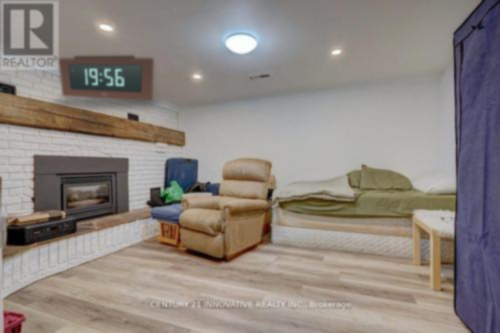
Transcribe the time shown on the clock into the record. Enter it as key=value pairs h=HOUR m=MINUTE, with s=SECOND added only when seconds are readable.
h=19 m=56
